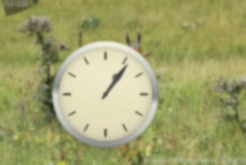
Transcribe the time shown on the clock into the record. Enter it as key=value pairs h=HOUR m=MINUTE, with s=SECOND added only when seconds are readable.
h=1 m=6
